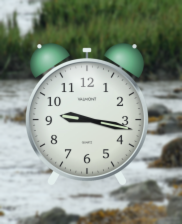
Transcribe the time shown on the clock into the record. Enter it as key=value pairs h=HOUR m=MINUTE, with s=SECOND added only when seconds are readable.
h=9 m=17
